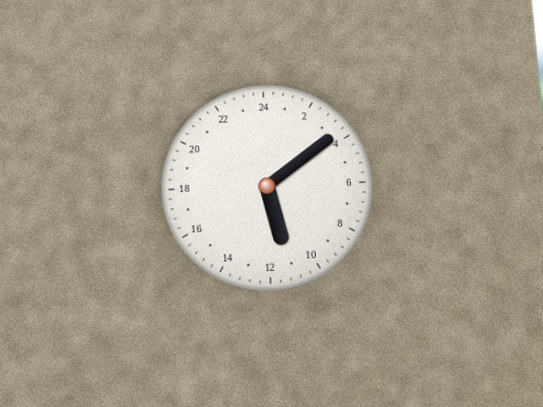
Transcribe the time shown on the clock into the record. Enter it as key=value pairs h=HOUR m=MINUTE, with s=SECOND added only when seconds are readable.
h=11 m=9
